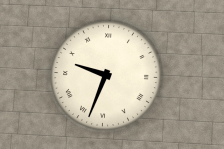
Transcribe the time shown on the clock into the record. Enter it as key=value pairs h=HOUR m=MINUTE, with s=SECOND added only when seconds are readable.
h=9 m=33
